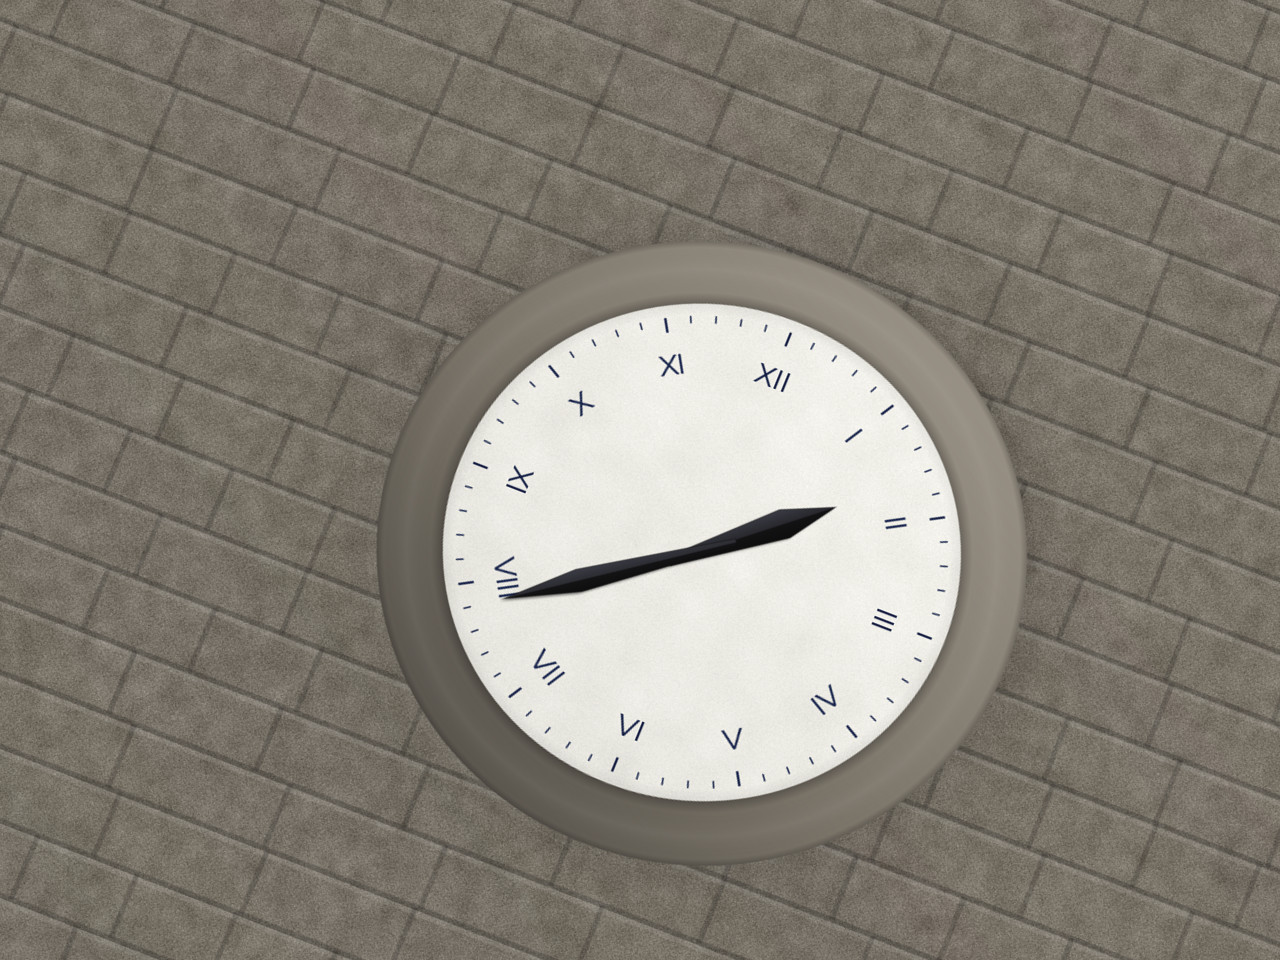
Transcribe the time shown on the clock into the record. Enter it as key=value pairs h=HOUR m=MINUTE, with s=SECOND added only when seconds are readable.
h=1 m=39
